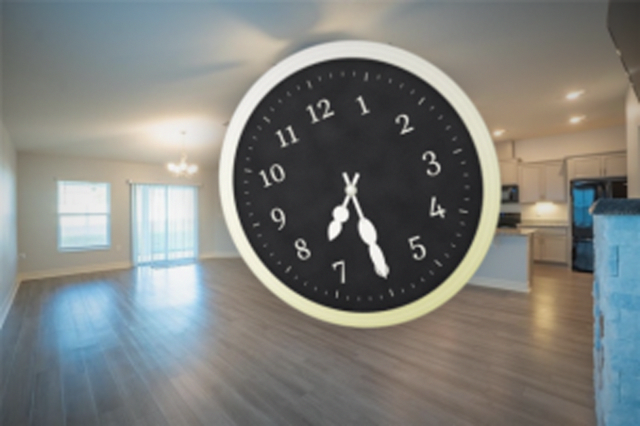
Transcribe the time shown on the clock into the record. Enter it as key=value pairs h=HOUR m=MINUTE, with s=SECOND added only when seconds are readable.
h=7 m=30
